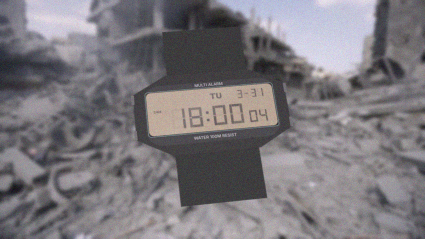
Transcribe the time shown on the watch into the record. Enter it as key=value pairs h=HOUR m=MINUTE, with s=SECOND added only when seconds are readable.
h=18 m=0 s=4
